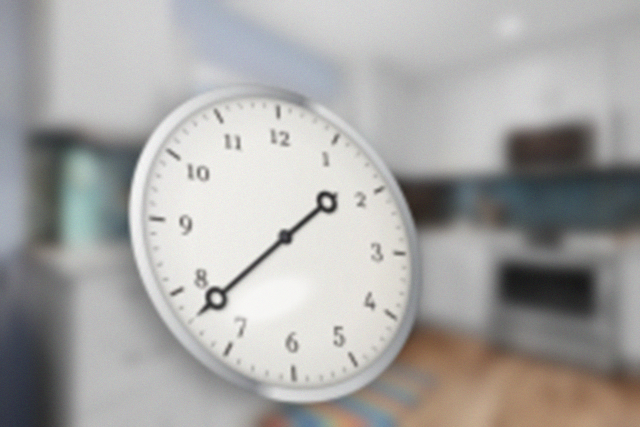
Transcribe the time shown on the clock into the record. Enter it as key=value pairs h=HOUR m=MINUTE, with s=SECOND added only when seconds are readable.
h=1 m=38
